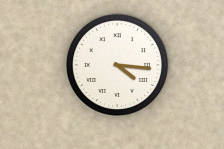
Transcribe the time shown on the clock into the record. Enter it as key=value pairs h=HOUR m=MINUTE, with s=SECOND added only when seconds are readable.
h=4 m=16
